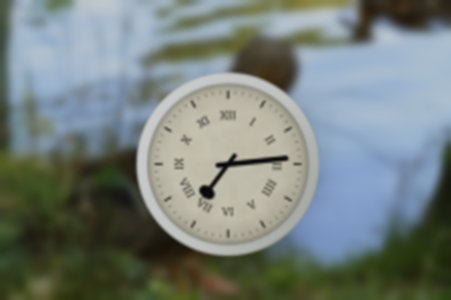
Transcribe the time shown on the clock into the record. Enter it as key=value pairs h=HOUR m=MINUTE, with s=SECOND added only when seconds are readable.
h=7 m=14
